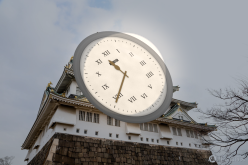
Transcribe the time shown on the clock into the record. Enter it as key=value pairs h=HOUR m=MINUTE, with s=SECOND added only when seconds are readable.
h=11 m=40
